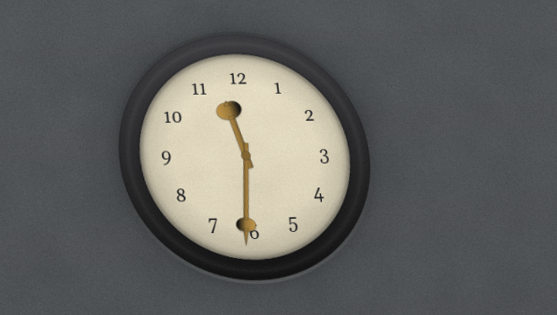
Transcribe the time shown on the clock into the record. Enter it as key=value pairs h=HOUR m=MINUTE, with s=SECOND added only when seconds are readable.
h=11 m=31
